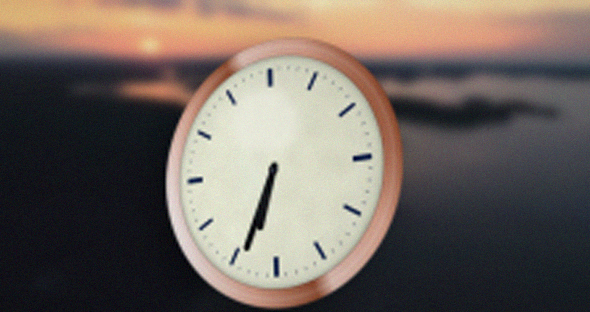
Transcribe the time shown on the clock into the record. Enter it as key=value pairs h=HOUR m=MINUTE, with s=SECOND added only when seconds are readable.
h=6 m=34
